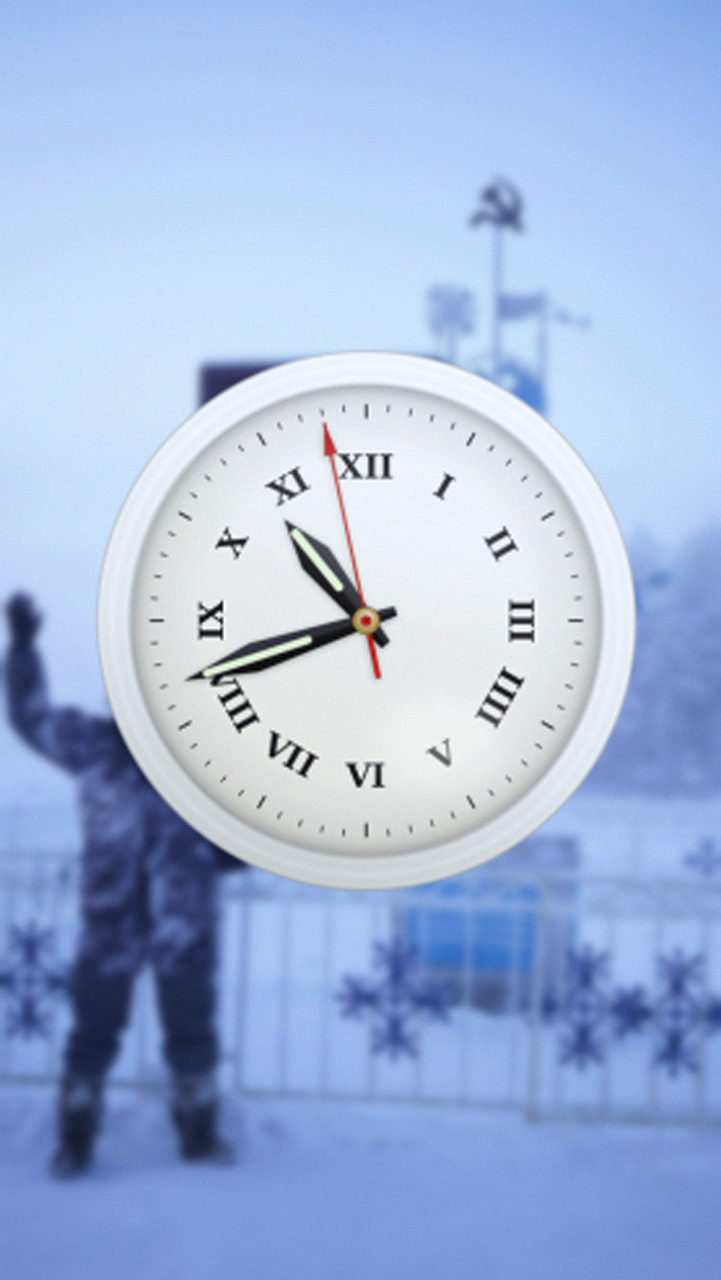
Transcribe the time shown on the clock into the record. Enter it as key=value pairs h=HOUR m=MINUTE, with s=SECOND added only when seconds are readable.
h=10 m=41 s=58
